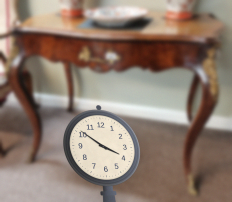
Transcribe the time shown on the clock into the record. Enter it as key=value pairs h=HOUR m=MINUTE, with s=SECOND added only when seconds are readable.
h=3 m=51
